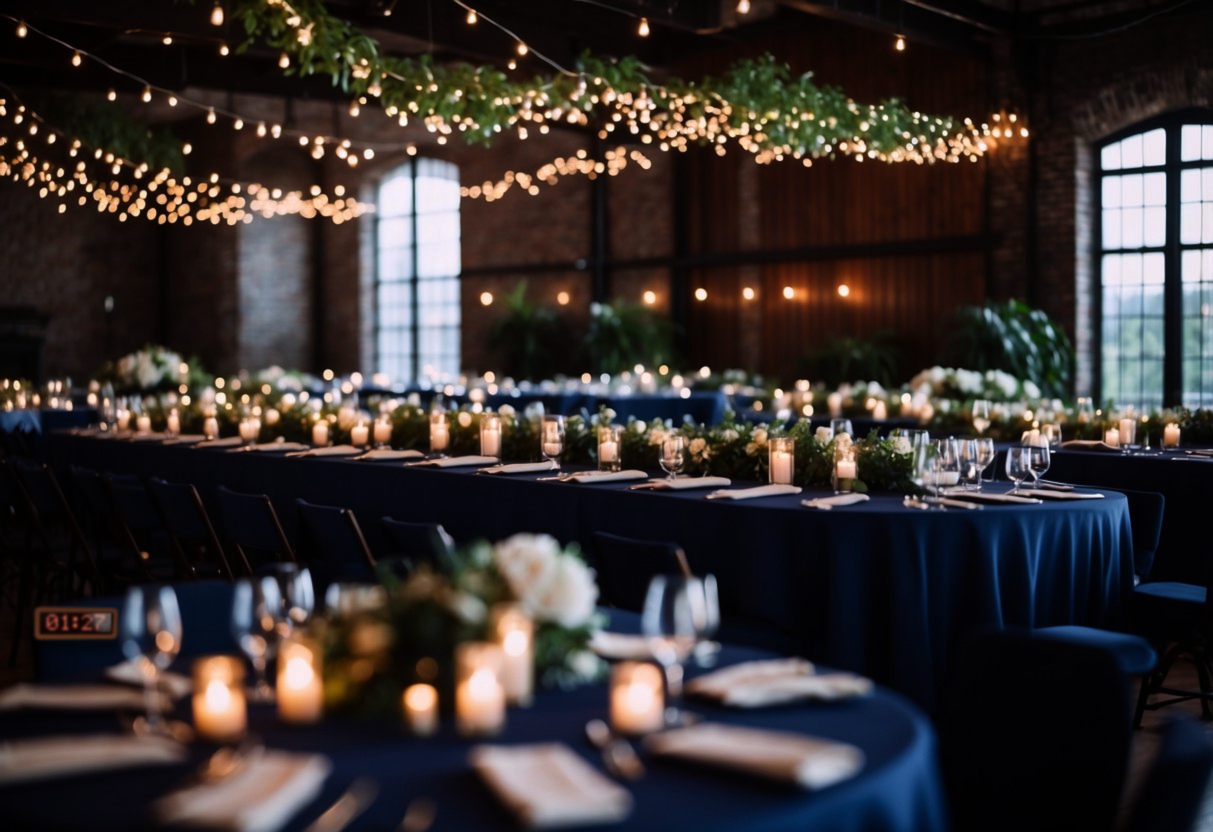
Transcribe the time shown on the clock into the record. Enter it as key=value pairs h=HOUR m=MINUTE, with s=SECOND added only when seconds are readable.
h=1 m=27
